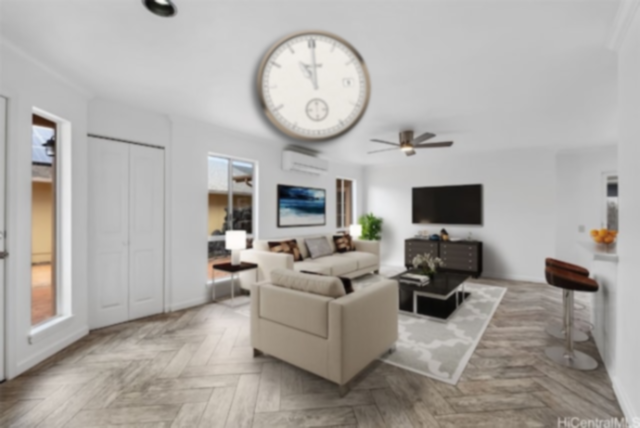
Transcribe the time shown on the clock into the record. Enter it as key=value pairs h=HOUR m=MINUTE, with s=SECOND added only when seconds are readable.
h=11 m=0
